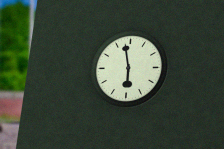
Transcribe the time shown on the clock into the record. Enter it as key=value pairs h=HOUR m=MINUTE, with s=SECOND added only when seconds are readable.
h=5 m=58
